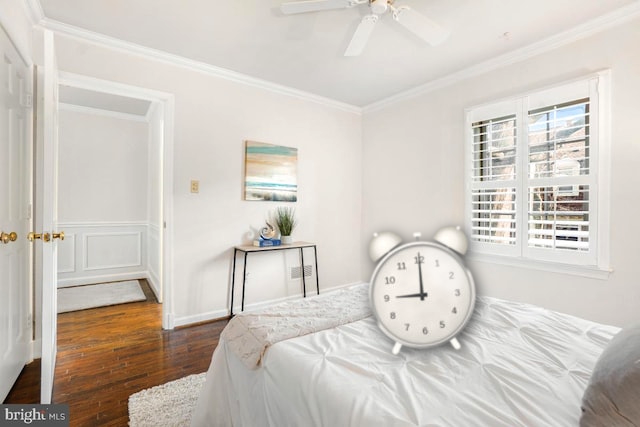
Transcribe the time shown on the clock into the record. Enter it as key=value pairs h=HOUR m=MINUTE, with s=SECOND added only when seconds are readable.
h=9 m=0
